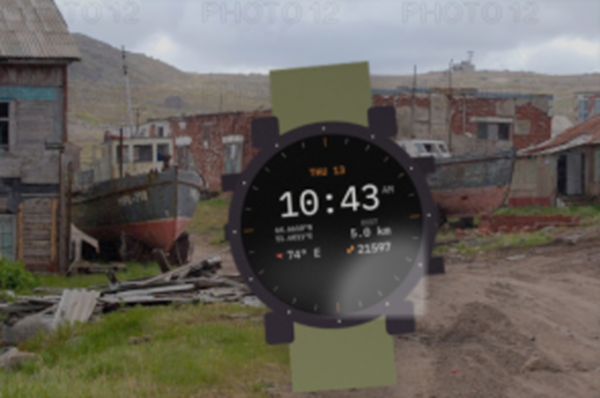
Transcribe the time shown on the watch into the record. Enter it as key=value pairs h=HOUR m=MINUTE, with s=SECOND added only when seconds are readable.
h=10 m=43
